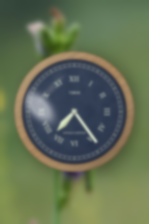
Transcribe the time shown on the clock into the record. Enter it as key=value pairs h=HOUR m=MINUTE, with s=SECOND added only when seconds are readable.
h=7 m=24
